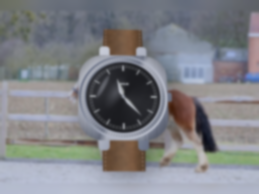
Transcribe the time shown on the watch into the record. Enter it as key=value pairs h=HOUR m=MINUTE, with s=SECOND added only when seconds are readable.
h=11 m=23
